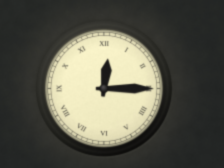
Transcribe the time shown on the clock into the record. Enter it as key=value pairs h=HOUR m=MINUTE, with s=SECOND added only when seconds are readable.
h=12 m=15
